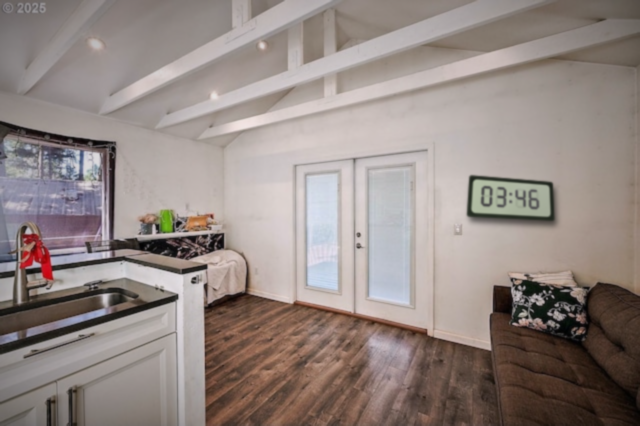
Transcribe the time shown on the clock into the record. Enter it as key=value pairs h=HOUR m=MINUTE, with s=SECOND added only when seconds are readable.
h=3 m=46
